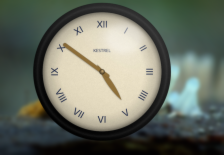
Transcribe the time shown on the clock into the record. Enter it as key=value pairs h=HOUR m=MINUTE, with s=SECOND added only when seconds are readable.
h=4 m=51
